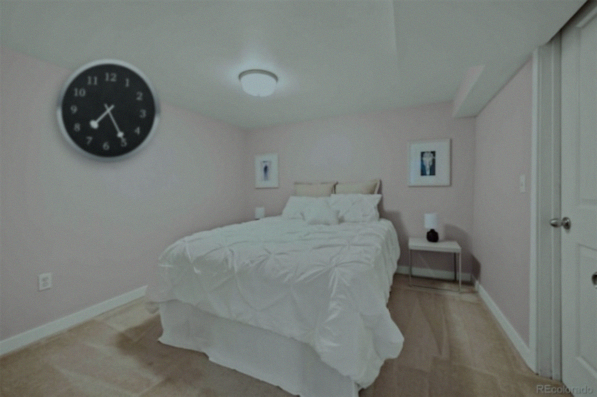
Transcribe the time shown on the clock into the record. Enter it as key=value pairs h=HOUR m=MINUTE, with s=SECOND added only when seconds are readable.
h=7 m=25
